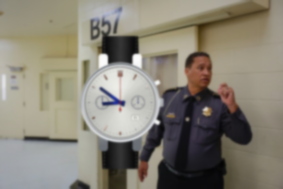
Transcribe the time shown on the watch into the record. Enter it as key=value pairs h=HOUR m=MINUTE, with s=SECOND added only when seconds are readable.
h=8 m=51
